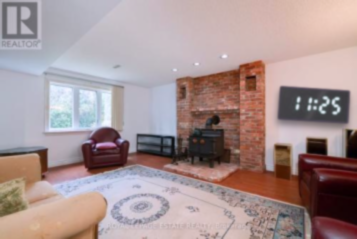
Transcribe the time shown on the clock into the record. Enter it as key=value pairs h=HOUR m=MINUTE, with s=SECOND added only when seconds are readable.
h=11 m=25
